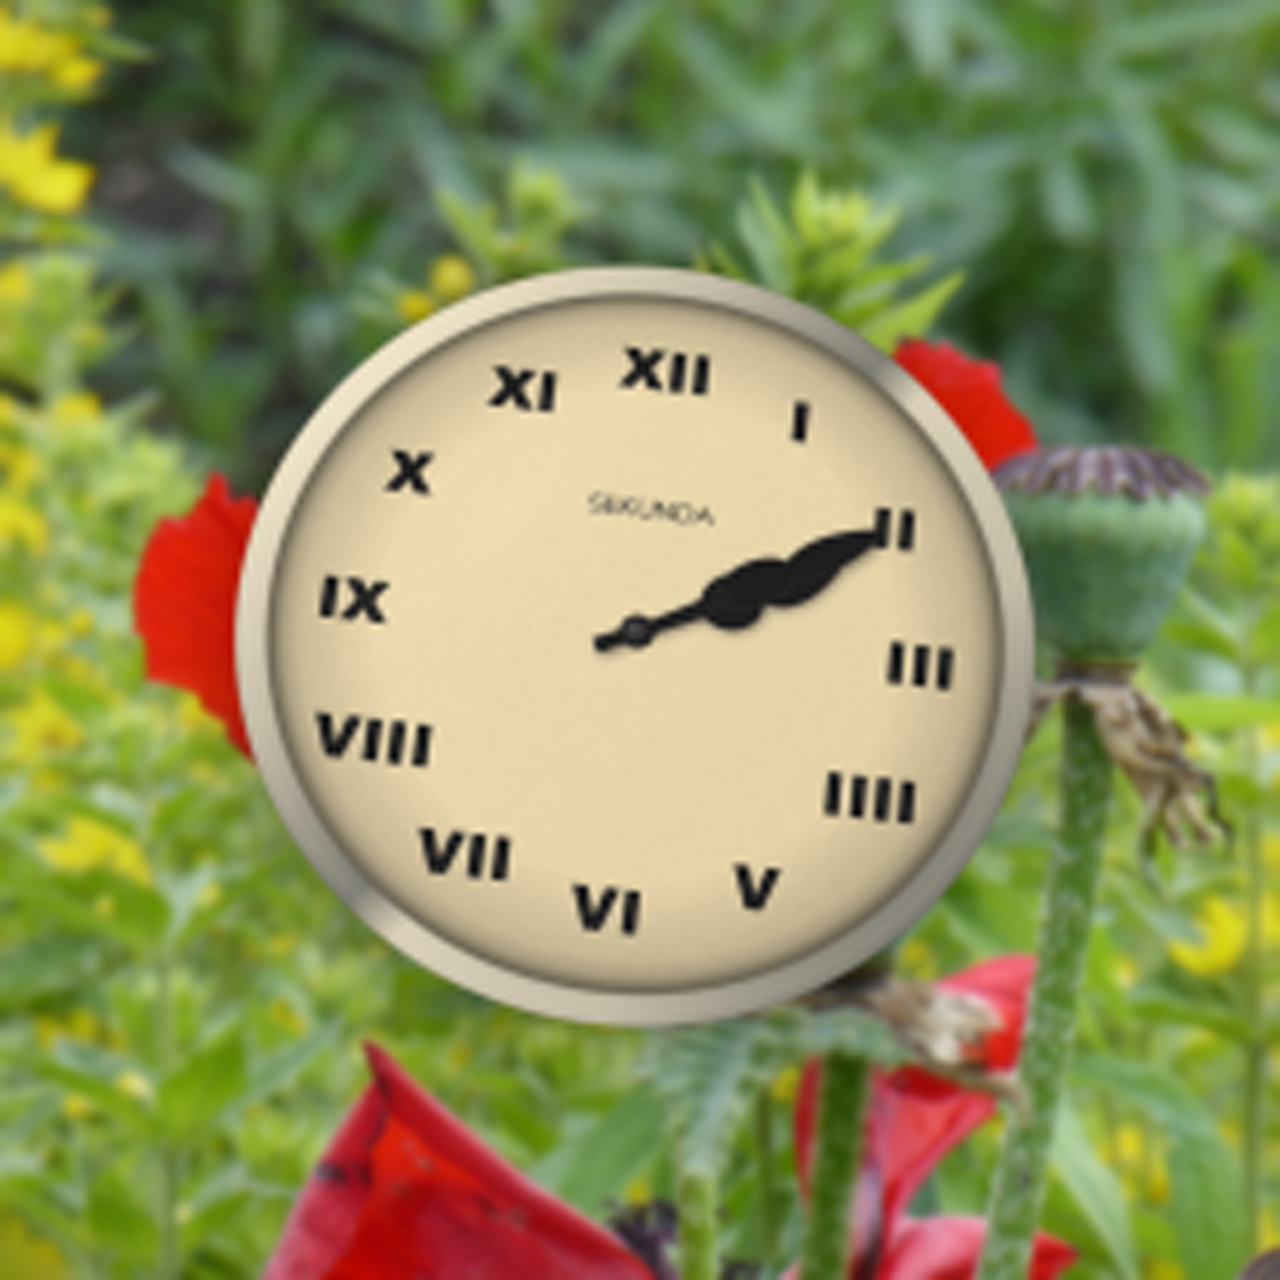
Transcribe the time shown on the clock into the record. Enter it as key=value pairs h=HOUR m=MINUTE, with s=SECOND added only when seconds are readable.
h=2 m=10
